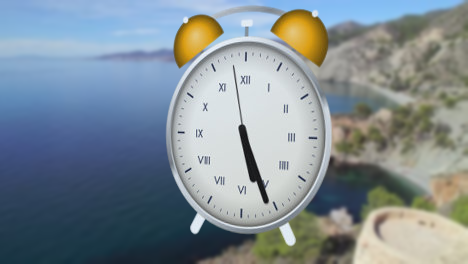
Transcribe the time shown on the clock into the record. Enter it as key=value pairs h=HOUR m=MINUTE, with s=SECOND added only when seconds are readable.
h=5 m=25 s=58
